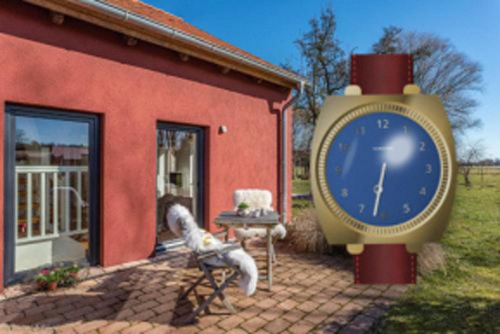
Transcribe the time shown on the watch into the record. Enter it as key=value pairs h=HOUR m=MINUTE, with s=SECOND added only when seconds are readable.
h=6 m=32
